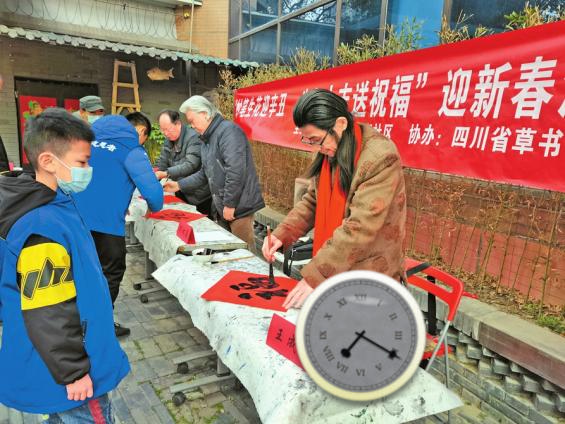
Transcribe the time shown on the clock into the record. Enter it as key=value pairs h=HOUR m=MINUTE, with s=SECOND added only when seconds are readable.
h=7 m=20
